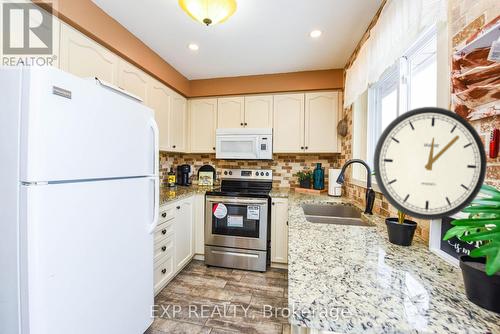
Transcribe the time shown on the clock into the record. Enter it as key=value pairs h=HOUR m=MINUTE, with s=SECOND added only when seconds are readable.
h=12 m=7
